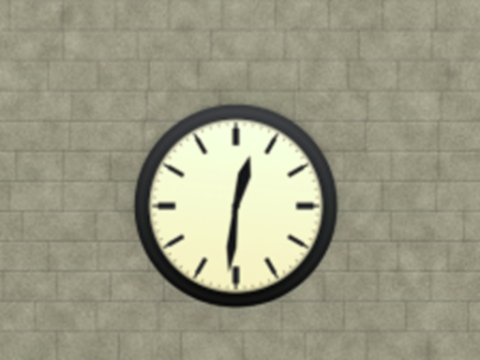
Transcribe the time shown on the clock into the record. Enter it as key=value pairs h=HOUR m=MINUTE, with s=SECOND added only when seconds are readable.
h=12 m=31
